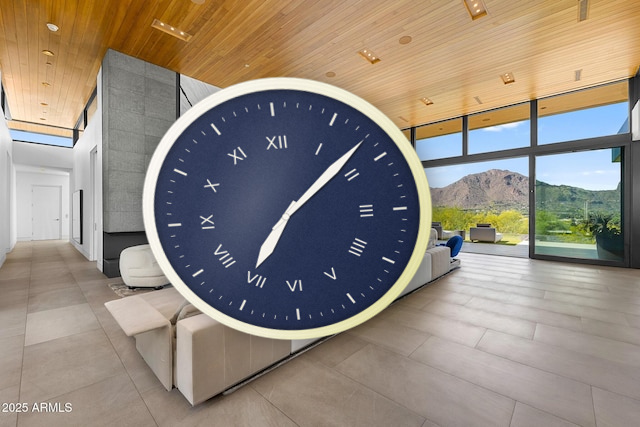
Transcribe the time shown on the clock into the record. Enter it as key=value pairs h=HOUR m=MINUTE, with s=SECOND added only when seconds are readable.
h=7 m=8
